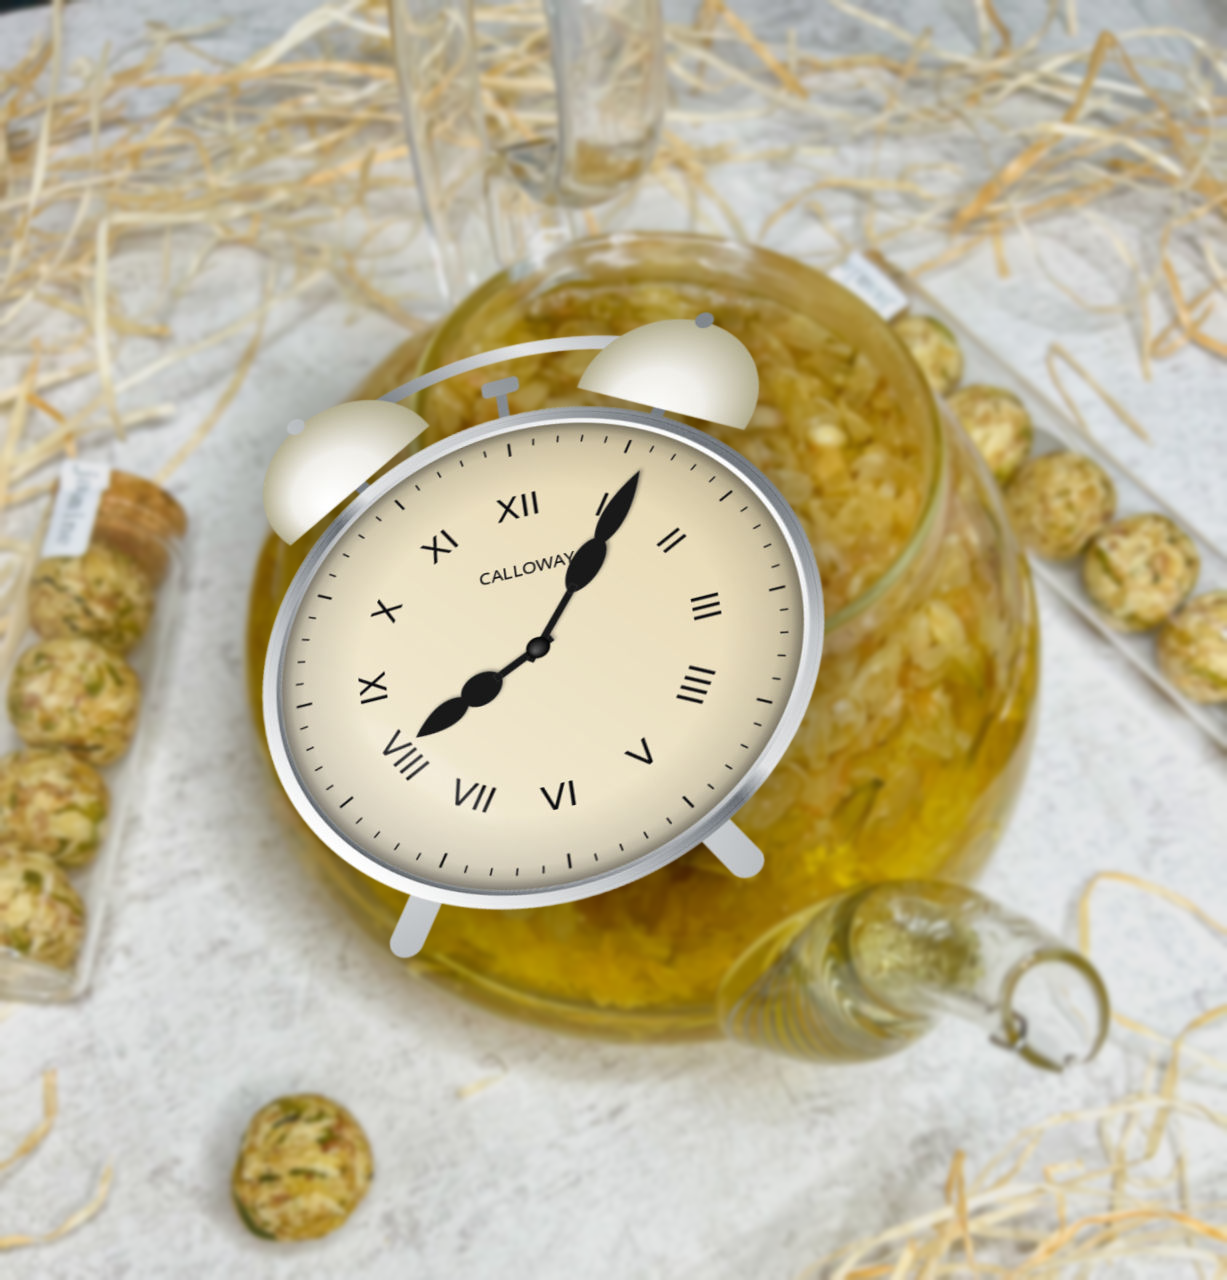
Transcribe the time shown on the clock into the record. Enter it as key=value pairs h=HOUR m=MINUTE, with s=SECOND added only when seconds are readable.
h=8 m=6
